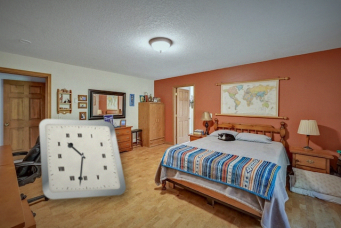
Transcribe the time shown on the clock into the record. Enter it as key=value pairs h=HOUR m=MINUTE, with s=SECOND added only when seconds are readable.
h=10 m=32
